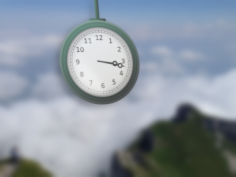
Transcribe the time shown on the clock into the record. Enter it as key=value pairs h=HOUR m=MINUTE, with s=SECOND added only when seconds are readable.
h=3 m=17
